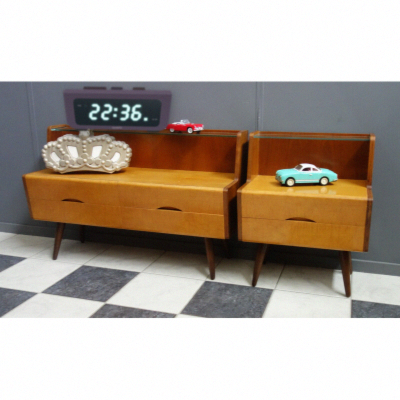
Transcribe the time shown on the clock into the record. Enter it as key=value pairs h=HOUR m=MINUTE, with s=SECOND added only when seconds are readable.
h=22 m=36
